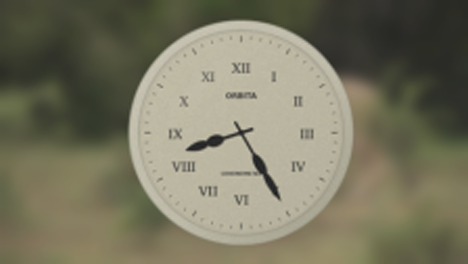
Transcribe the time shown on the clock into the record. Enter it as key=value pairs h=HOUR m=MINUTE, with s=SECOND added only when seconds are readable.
h=8 m=25
